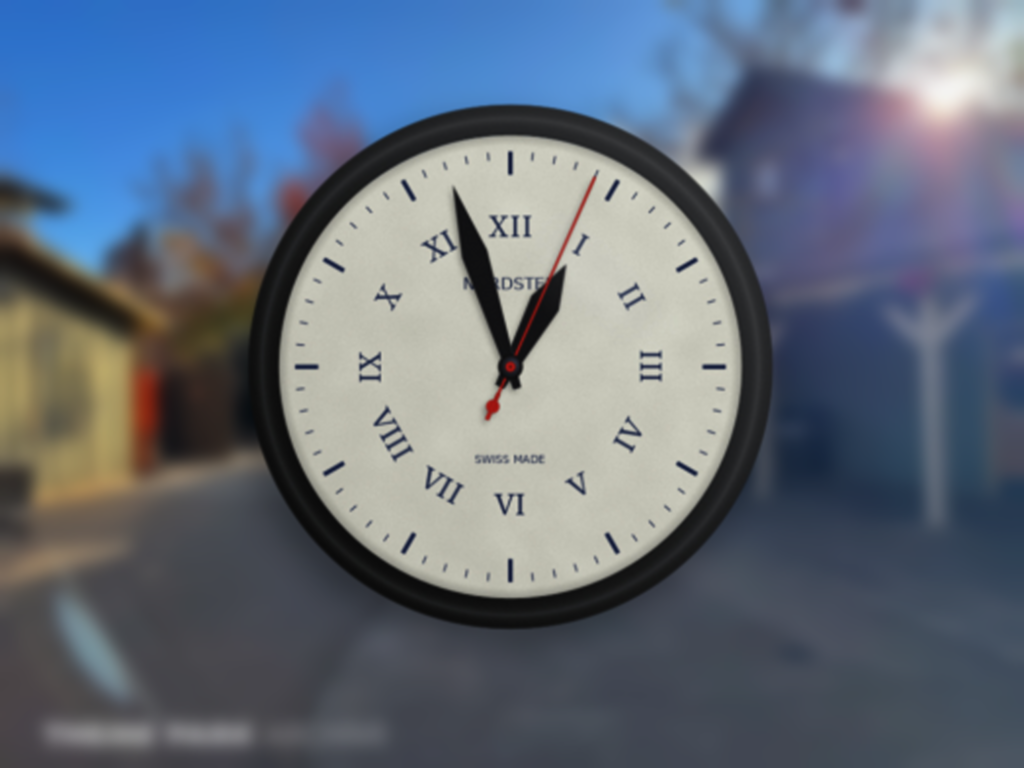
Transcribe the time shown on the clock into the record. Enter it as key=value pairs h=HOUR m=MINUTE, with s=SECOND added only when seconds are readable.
h=12 m=57 s=4
